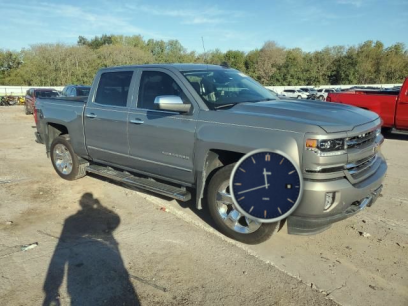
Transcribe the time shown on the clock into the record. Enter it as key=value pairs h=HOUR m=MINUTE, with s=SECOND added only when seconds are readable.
h=11 m=42
